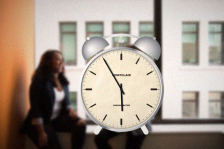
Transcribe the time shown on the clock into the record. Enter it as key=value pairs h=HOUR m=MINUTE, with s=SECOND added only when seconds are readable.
h=5 m=55
